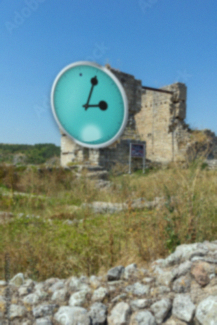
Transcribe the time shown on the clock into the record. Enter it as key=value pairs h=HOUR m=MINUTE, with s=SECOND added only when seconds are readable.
h=3 m=5
